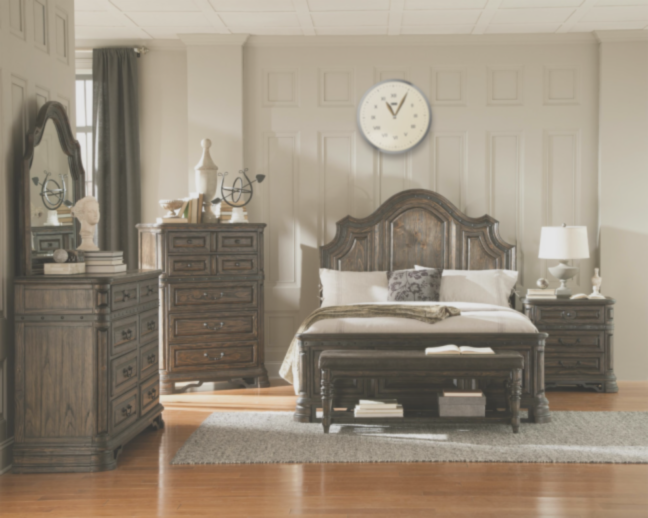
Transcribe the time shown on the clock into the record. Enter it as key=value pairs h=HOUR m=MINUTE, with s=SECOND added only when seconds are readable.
h=11 m=5
